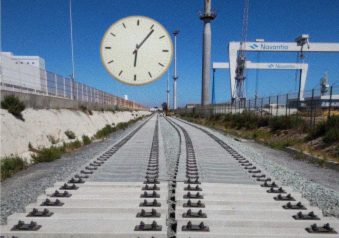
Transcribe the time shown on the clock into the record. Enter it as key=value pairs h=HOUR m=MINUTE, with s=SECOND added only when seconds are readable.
h=6 m=6
